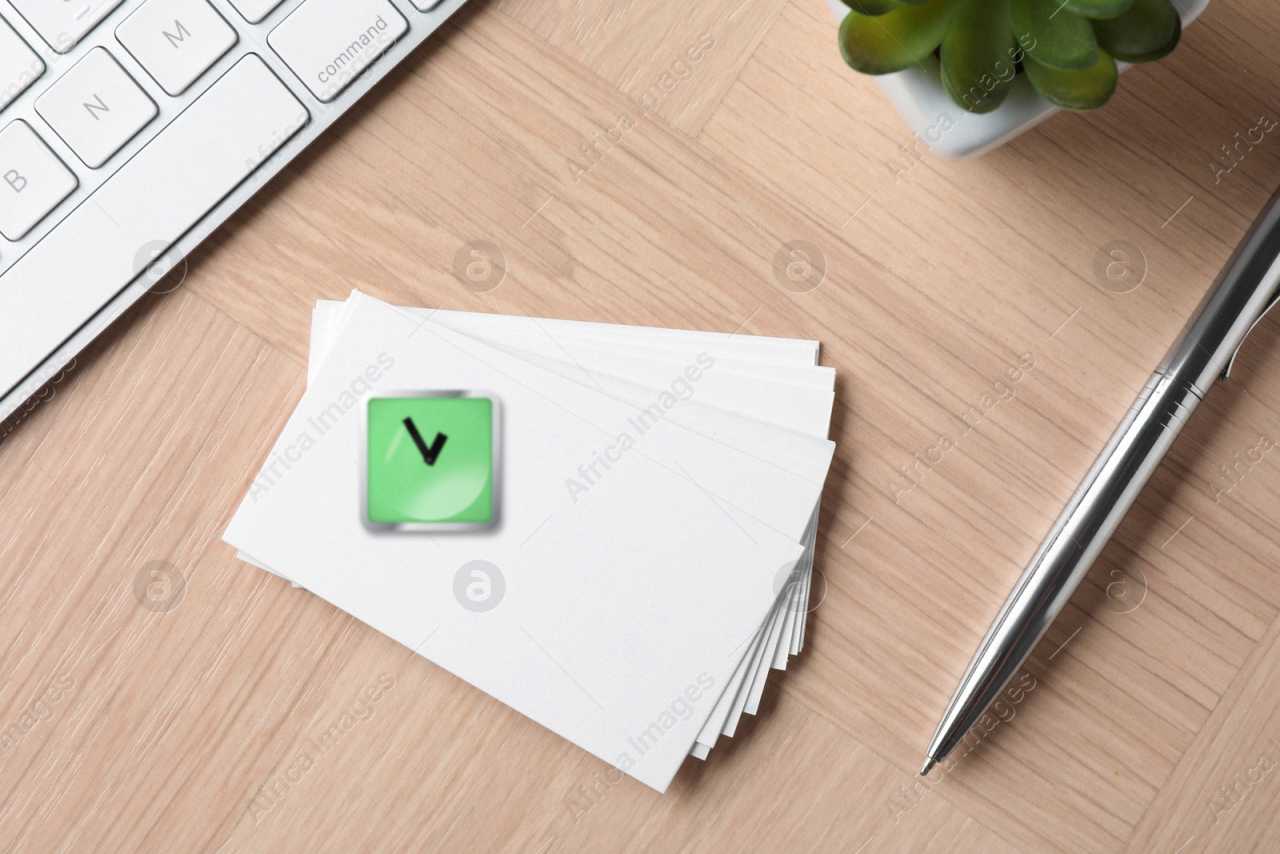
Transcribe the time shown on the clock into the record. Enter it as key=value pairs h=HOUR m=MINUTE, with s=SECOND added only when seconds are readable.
h=12 m=55
